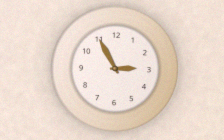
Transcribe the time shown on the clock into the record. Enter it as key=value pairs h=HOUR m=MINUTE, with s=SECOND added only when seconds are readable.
h=2 m=55
